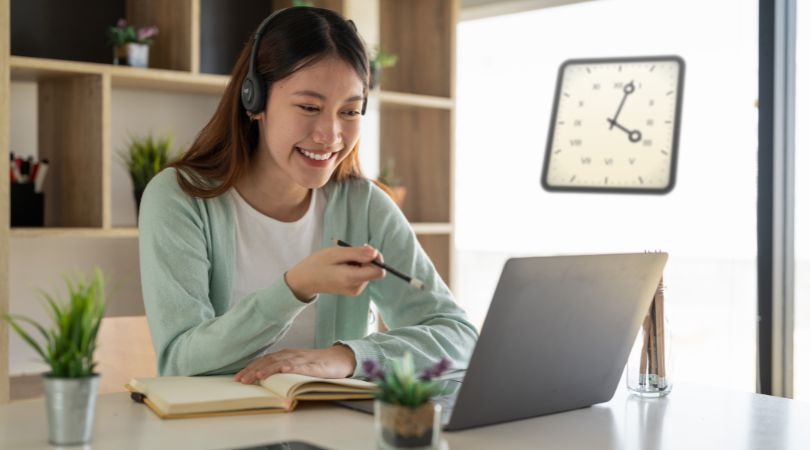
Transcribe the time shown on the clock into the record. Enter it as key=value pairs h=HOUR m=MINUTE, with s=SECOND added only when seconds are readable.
h=4 m=3
